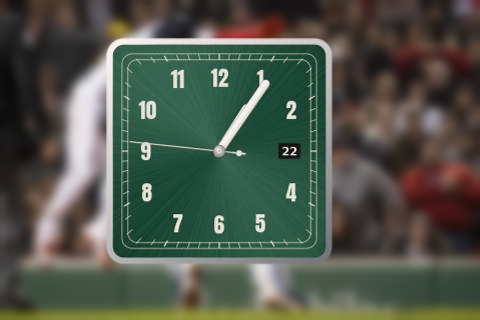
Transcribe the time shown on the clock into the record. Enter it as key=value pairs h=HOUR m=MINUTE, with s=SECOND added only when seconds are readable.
h=1 m=5 s=46
